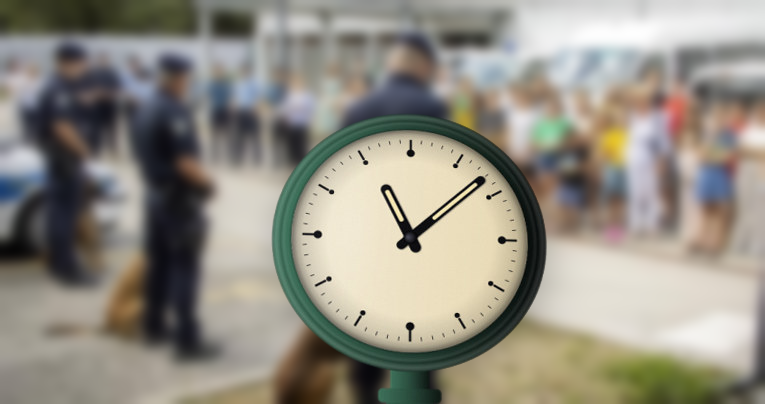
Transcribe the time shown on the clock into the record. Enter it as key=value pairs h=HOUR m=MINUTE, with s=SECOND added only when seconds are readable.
h=11 m=8
